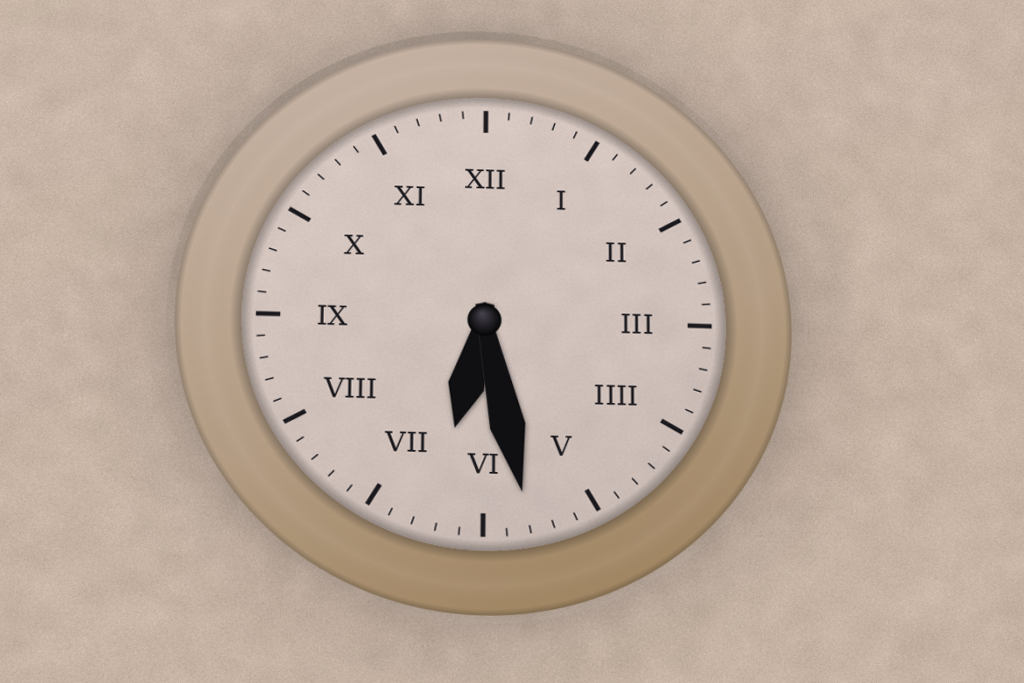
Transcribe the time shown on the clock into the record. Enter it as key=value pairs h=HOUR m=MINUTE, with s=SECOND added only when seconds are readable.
h=6 m=28
